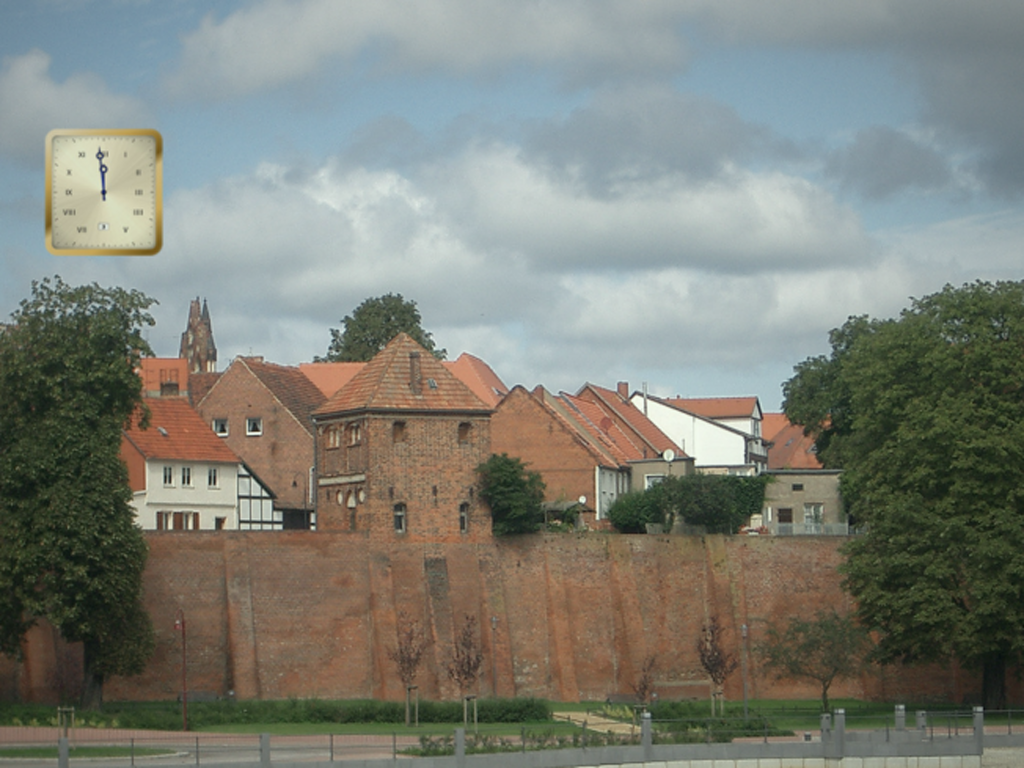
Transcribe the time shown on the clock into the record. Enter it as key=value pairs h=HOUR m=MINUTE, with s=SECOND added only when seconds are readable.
h=11 m=59
